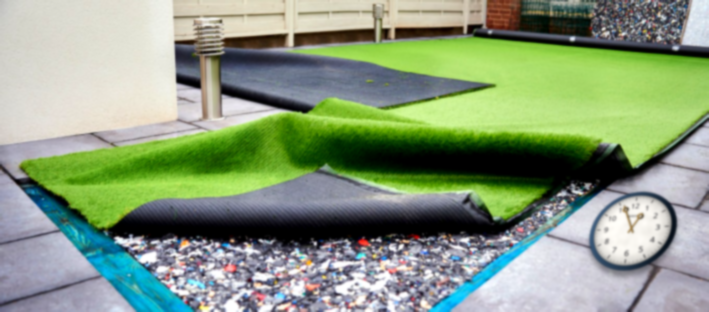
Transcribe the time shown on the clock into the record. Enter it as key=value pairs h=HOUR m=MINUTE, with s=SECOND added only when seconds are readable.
h=12 m=56
